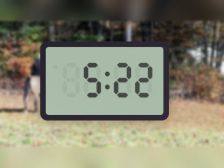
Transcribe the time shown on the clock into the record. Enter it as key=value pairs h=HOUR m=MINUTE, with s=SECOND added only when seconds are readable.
h=5 m=22
